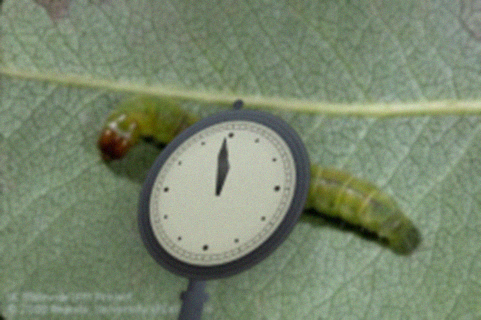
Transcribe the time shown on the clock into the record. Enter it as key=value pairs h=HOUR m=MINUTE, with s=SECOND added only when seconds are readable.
h=11 m=59
